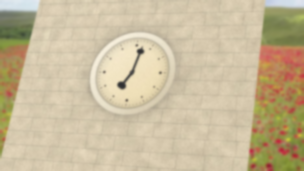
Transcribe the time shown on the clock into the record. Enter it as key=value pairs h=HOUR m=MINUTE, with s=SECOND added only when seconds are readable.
h=7 m=2
